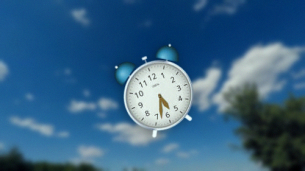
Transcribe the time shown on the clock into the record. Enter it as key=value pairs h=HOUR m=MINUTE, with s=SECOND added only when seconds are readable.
h=5 m=33
